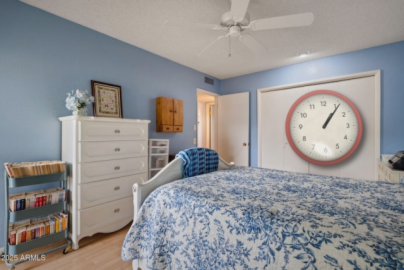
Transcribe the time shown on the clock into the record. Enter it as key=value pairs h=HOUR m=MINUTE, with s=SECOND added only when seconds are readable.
h=1 m=6
